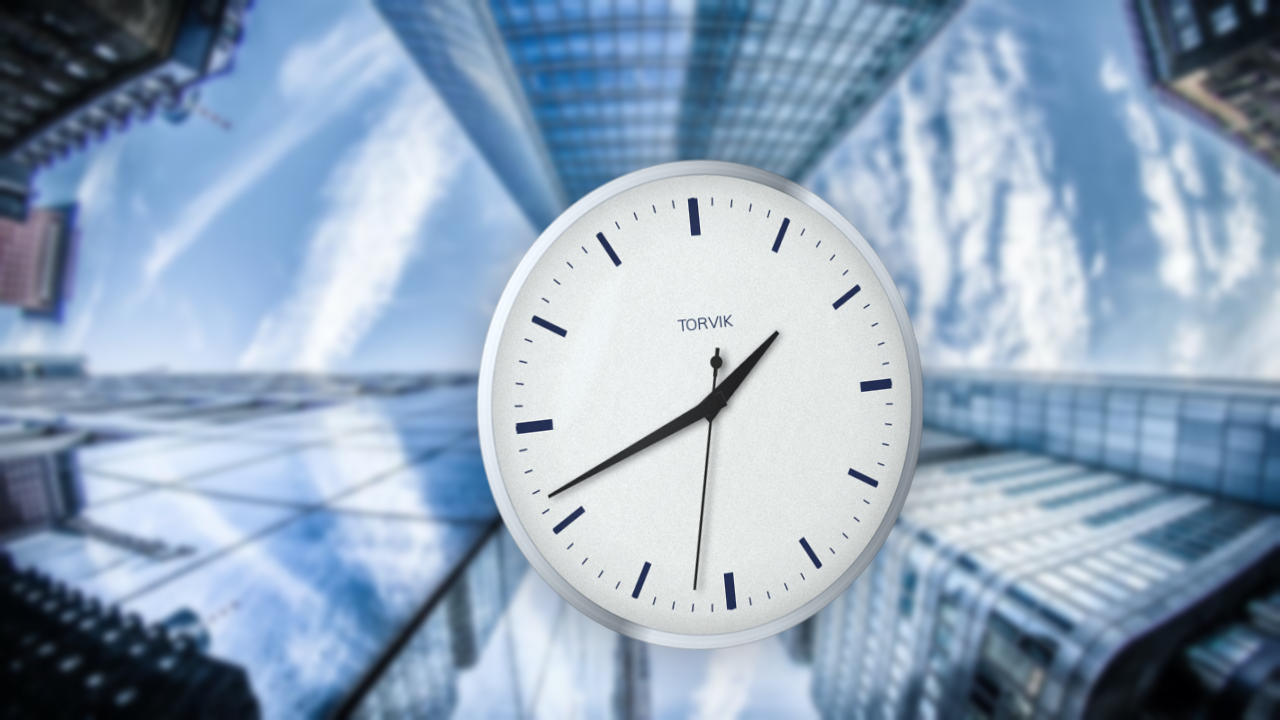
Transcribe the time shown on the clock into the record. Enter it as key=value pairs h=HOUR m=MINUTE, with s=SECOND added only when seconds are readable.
h=1 m=41 s=32
